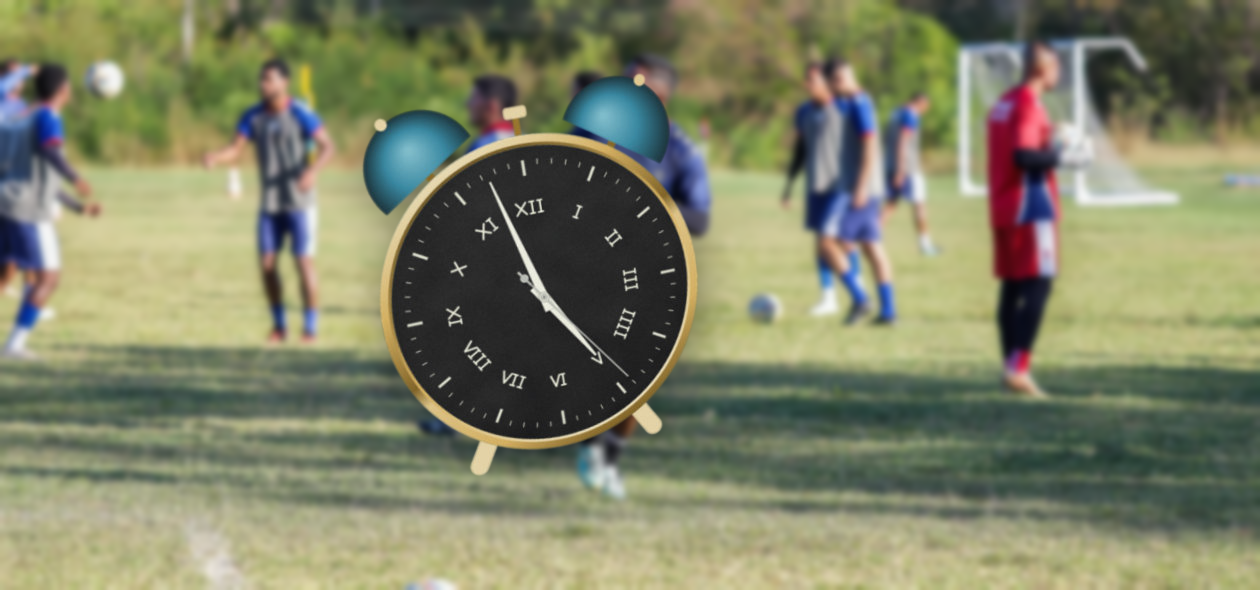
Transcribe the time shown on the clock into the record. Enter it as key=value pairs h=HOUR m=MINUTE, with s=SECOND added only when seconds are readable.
h=4 m=57 s=24
